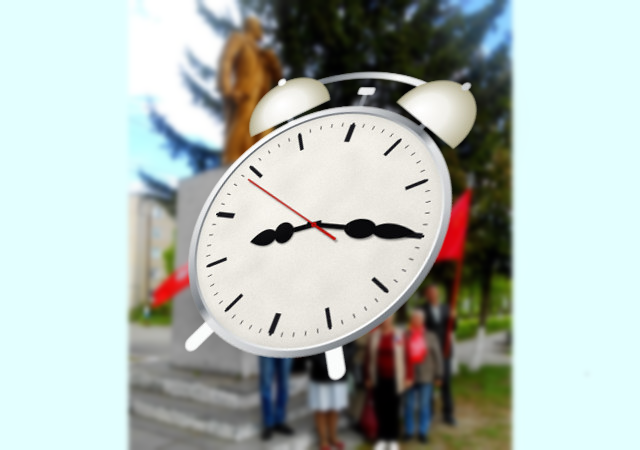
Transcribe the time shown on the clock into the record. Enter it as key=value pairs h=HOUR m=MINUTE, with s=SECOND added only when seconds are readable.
h=8 m=14 s=49
